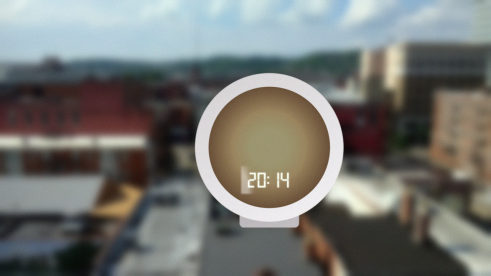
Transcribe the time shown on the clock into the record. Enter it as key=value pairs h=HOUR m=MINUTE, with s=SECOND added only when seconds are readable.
h=20 m=14
